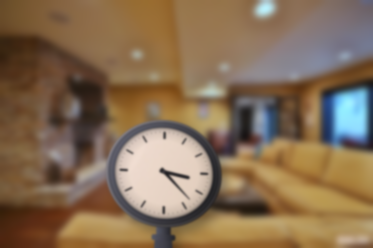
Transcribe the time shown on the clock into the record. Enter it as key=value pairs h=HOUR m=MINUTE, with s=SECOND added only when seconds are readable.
h=3 m=23
